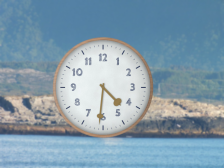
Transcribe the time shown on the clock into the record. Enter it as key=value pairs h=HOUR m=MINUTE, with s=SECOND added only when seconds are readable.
h=4 m=31
